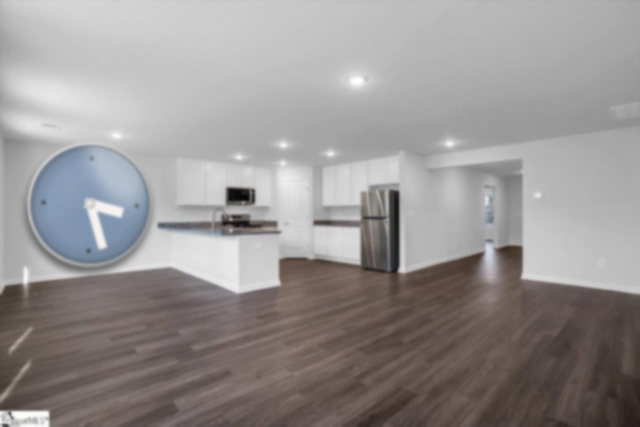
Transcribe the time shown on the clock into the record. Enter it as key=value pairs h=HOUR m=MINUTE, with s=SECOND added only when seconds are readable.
h=3 m=27
